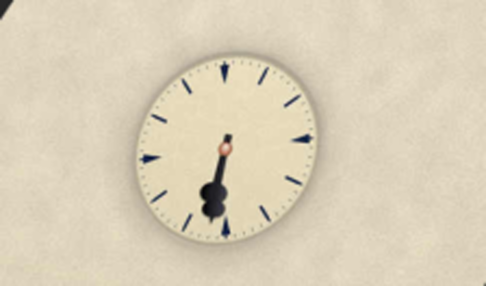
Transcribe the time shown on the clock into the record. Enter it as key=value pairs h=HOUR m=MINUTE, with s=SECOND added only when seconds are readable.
h=6 m=32
